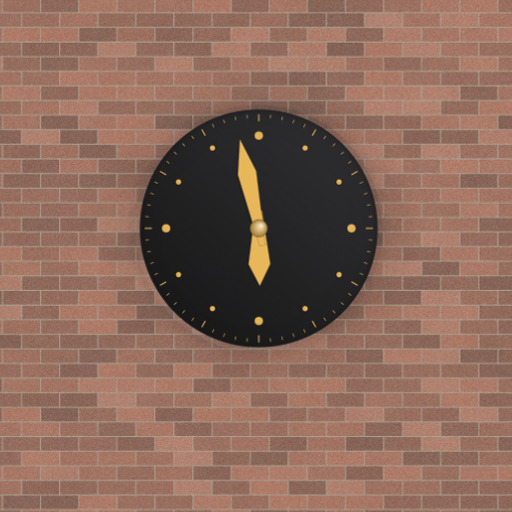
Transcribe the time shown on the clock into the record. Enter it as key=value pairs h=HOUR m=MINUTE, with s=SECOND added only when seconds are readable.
h=5 m=58
